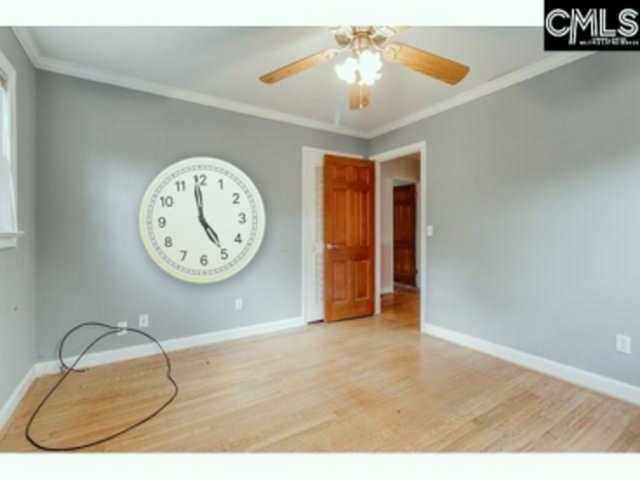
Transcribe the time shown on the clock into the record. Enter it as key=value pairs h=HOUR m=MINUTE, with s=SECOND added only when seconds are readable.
h=4 m=59
